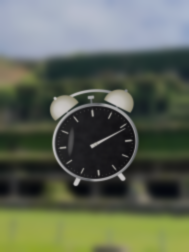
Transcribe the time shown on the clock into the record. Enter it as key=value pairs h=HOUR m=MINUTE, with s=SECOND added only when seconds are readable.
h=2 m=11
